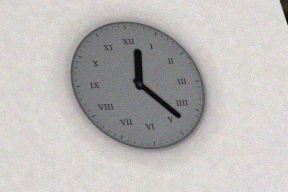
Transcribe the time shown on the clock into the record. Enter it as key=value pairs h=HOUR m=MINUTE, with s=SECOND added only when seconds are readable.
h=12 m=23
